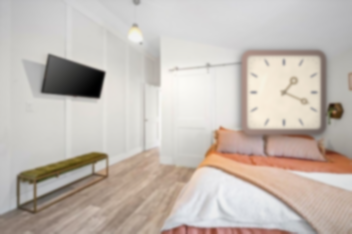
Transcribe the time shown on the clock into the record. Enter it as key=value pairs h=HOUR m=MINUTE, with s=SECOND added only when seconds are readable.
h=1 m=19
